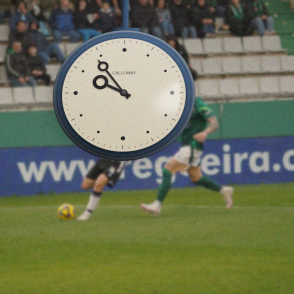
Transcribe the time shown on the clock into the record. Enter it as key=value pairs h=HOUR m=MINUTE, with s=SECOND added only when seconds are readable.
h=9 m=54
